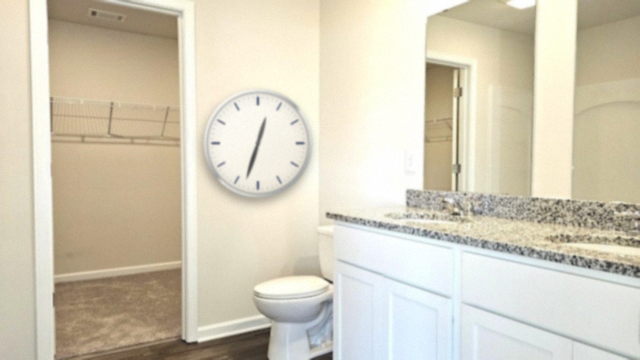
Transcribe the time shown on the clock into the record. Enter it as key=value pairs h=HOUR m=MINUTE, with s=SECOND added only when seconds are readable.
h=12 m=33
